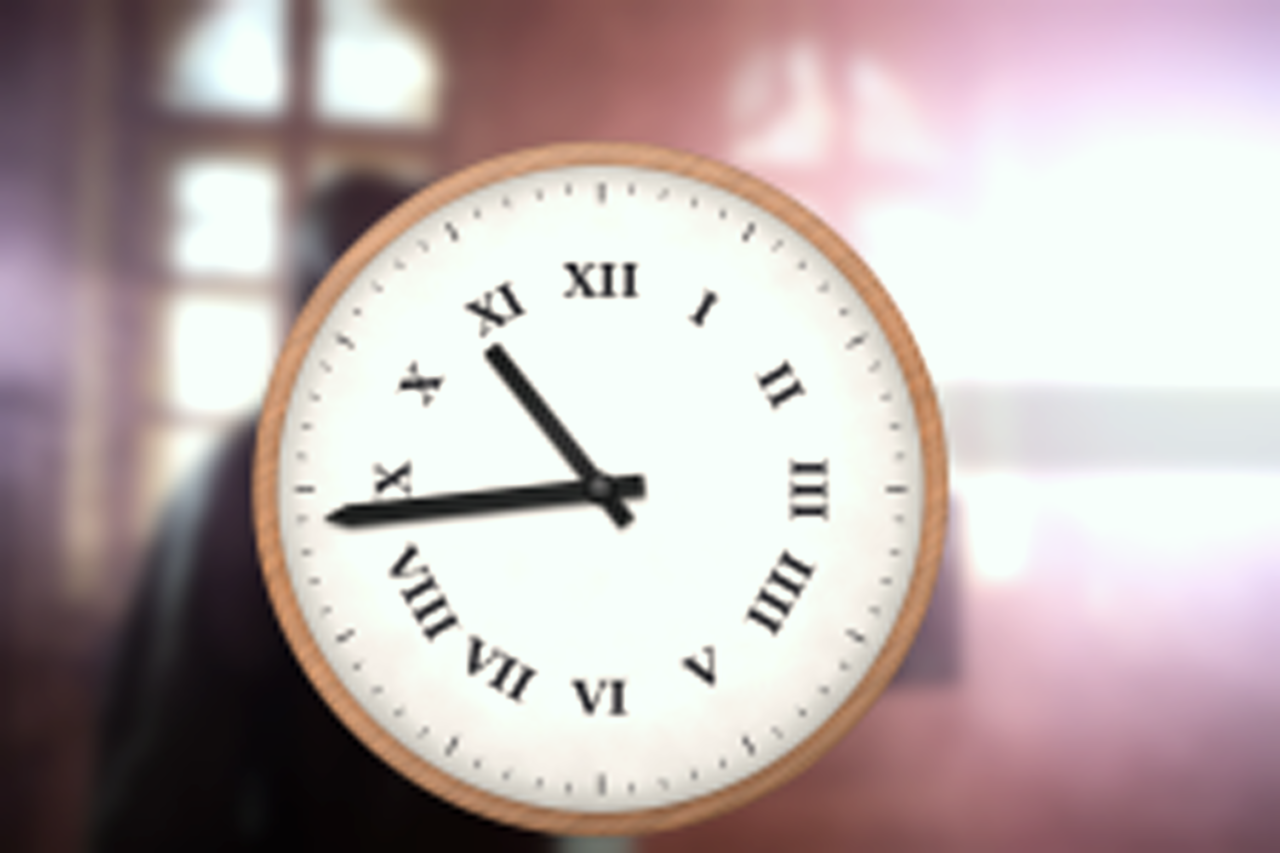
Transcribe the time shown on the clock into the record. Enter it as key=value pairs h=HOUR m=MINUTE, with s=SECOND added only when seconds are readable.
h=10 m=44
